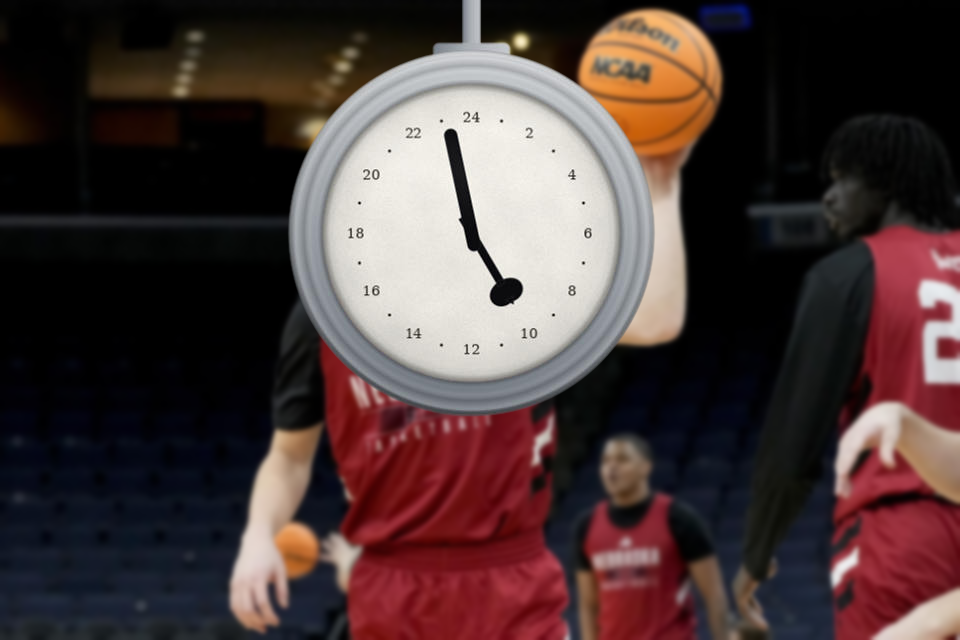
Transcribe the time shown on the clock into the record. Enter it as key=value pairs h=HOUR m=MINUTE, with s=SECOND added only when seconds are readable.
h=9 m=58
